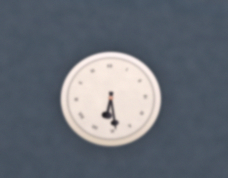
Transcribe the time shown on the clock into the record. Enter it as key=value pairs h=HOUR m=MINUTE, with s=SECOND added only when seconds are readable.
h=6 m=29
